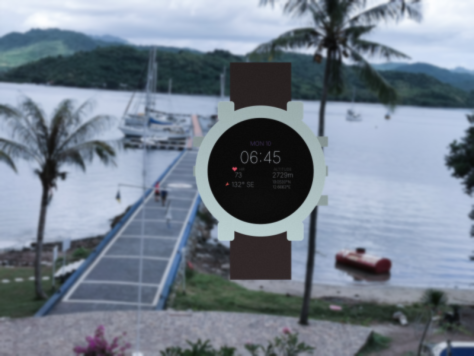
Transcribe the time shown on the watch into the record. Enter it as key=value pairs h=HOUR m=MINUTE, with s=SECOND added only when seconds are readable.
h=6 m=45
